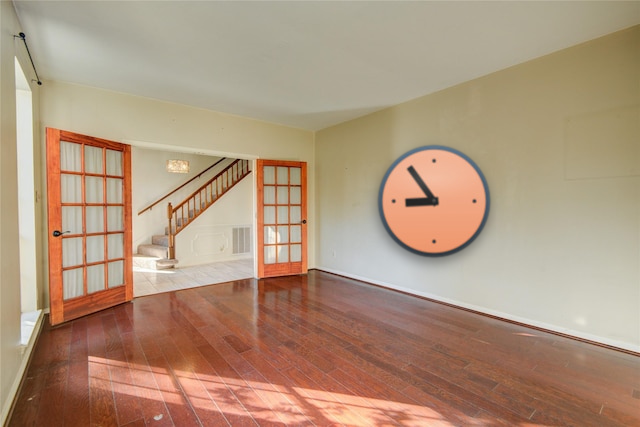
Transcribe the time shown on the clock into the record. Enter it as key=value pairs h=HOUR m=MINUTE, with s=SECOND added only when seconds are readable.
h=8 m=54
